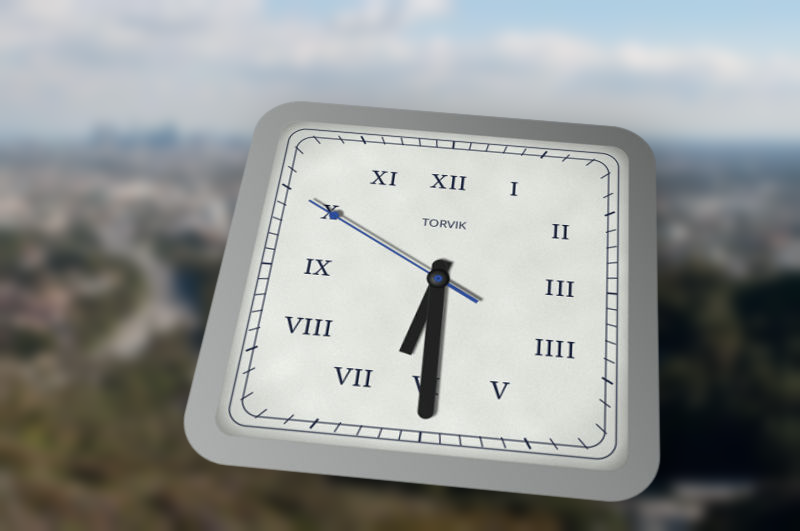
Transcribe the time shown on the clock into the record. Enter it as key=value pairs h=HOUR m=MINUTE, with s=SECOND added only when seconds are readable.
h=6 m=29 s=50
